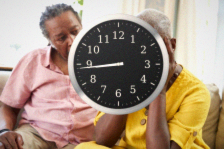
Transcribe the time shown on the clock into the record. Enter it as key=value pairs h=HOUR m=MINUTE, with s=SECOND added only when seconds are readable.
h=8 m=44
